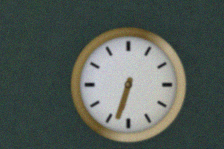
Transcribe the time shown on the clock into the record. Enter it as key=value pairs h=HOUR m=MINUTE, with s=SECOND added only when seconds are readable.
h=6 m=33
